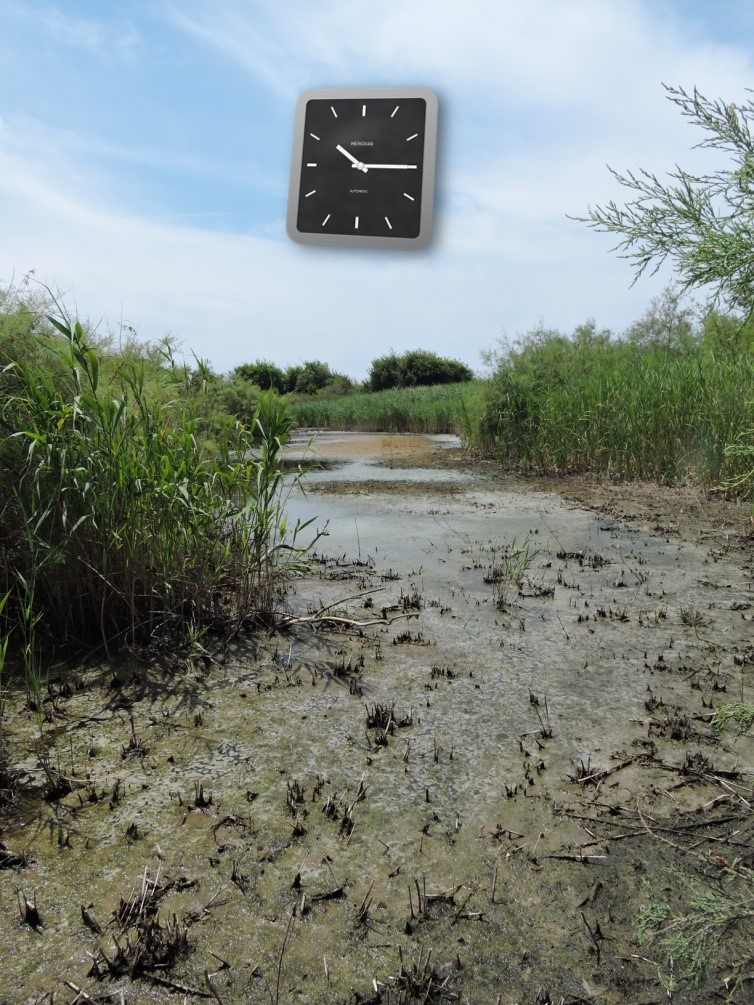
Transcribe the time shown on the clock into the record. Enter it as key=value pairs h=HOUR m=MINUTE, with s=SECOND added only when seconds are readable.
h=10 m=15
